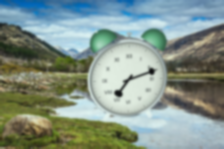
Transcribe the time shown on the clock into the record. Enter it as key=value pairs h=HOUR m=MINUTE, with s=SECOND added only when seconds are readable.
h=7 m=12
